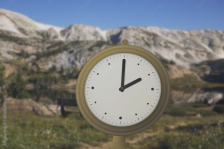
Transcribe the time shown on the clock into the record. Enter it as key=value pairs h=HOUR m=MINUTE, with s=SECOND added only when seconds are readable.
h=2 m=0
